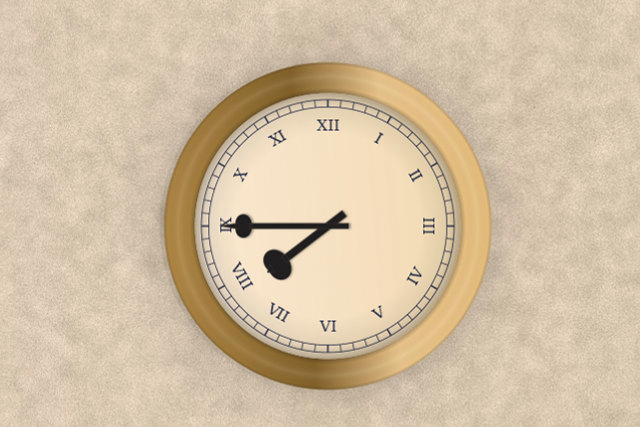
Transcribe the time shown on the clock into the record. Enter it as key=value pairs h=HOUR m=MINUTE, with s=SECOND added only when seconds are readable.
h=7 m=45
